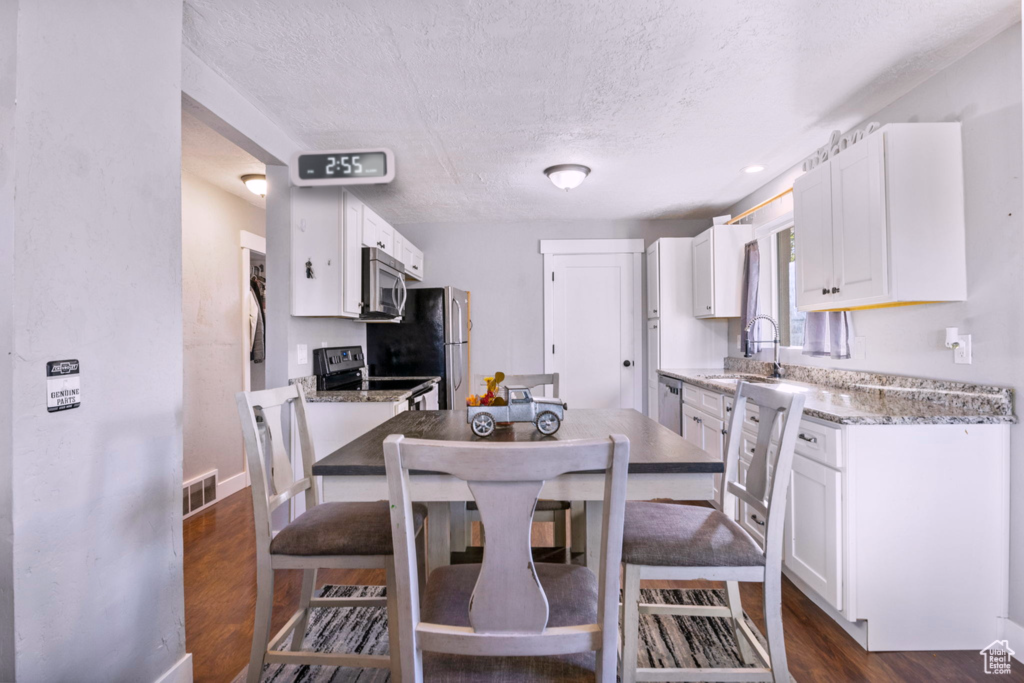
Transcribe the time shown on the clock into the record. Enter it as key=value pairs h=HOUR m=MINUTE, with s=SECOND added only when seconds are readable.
h=2 m=55
